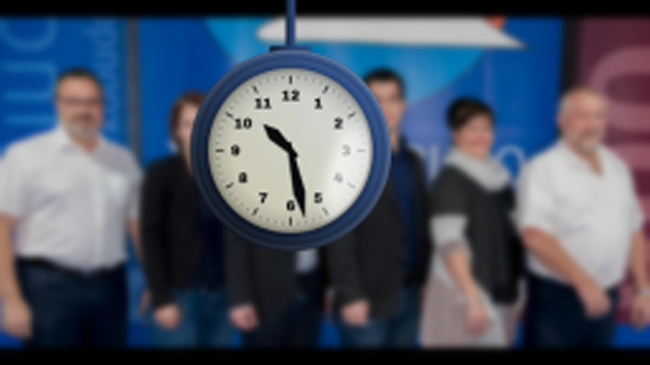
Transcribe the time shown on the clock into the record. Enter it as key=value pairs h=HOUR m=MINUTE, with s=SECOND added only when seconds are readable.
h=10 m=28
